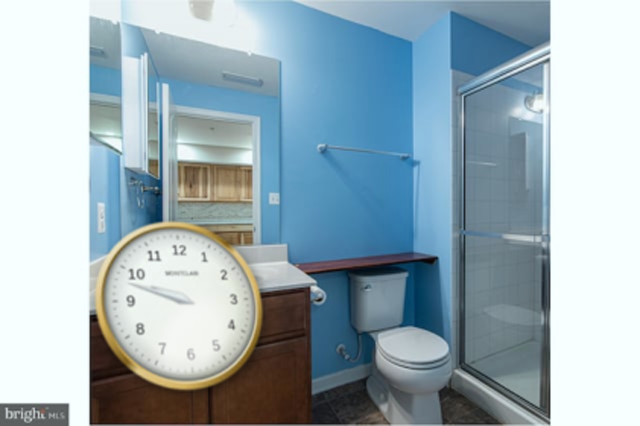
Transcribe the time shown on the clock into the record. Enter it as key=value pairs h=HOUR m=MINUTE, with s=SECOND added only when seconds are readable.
h=9 m=48
